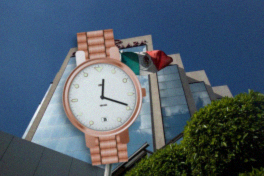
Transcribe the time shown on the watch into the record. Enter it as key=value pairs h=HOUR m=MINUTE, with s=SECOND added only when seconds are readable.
h=12 m=19
